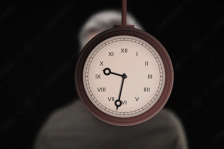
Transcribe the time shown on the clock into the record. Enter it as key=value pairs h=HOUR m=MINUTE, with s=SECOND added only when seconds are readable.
h=9 m=32
